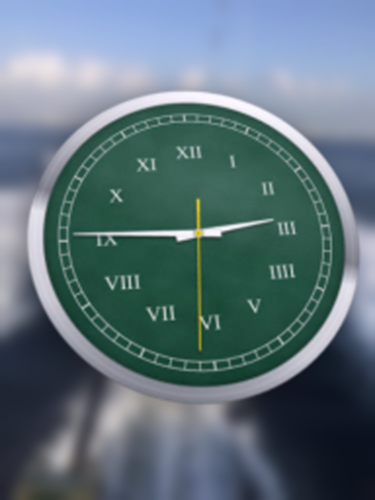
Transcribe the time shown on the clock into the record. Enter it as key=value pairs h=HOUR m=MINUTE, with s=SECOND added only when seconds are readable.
h=2 m=45 s=31
